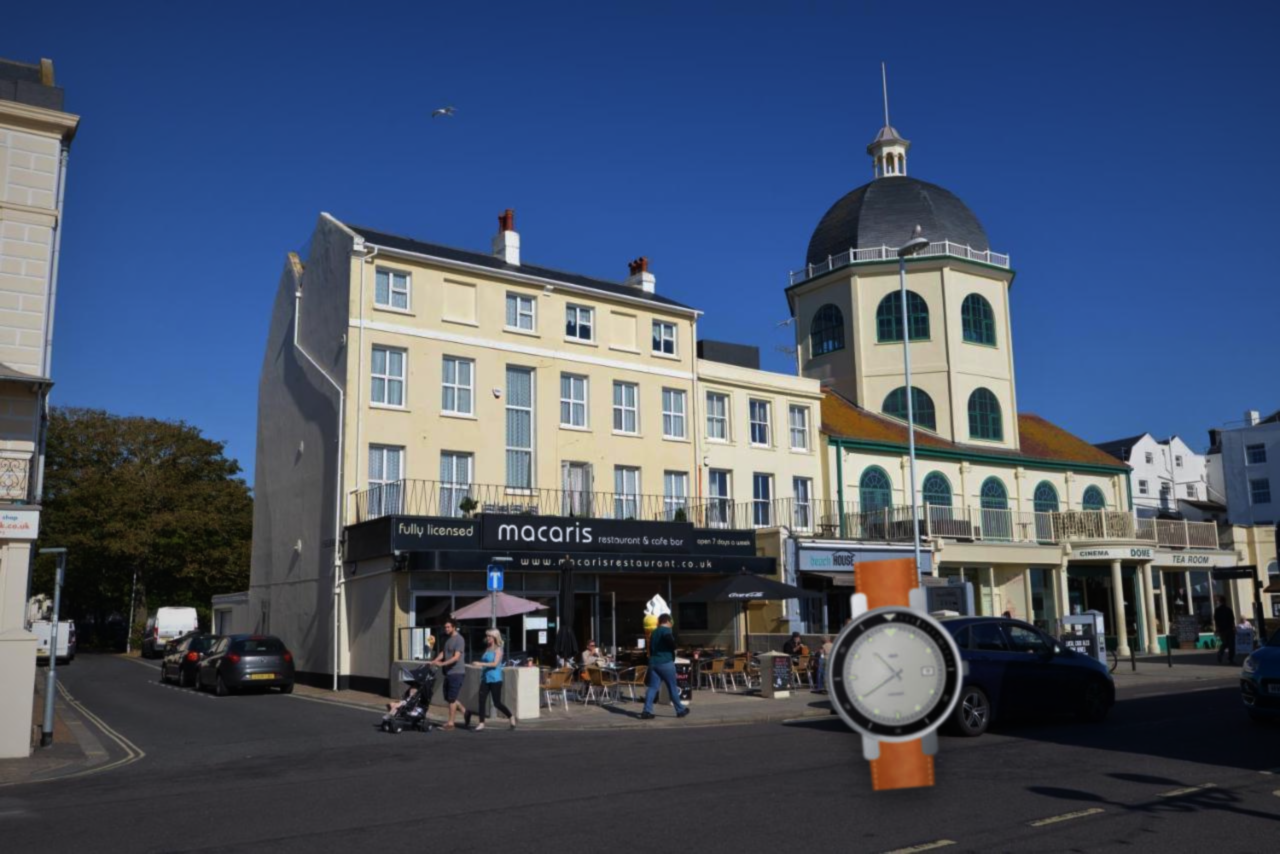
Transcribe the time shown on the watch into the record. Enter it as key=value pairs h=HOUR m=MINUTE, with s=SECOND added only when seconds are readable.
h=10 m=40
